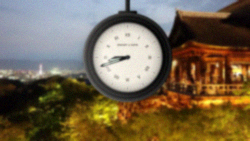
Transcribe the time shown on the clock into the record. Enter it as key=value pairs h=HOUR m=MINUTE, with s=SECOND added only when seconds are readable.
h=8 m=42
